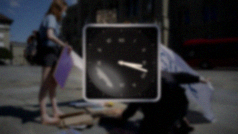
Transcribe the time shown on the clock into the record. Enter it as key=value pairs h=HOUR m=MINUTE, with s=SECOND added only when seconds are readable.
h=3 m=18
